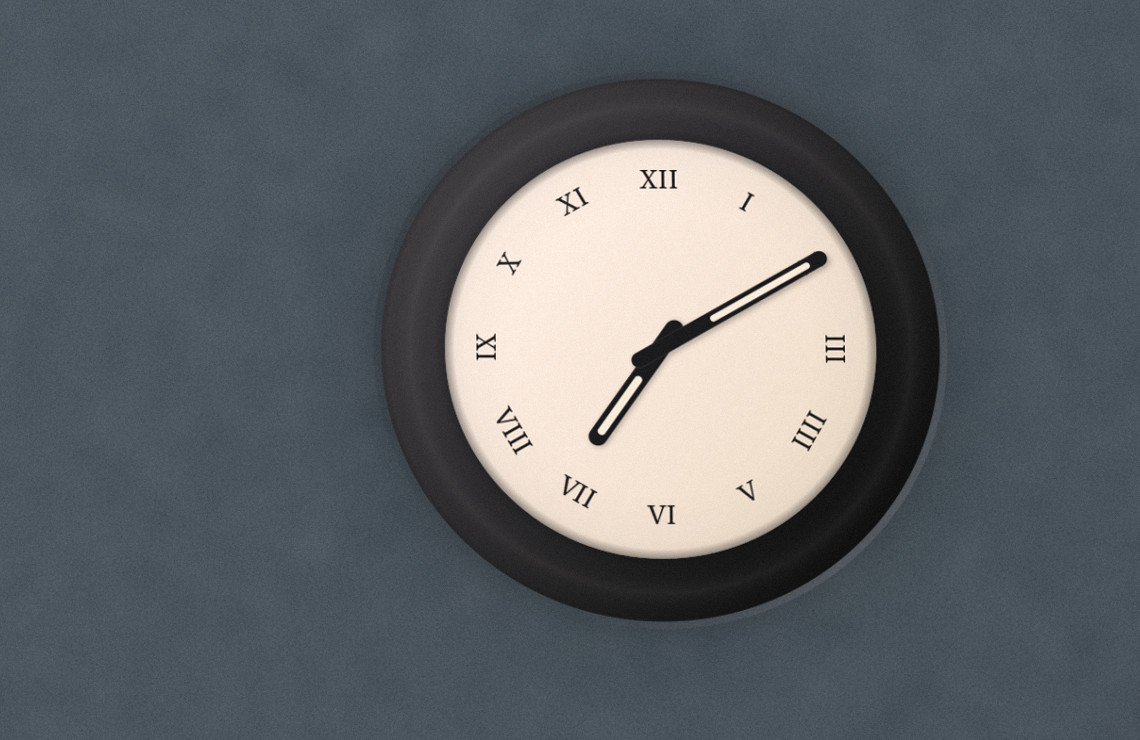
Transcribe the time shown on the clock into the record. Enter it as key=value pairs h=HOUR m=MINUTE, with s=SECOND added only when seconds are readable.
h=7 m=10
